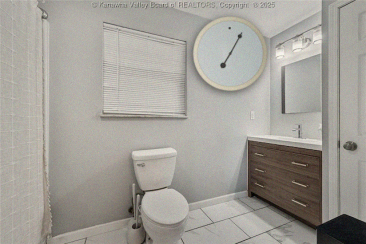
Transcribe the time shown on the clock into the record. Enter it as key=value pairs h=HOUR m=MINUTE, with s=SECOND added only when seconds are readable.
h=7 m=5
